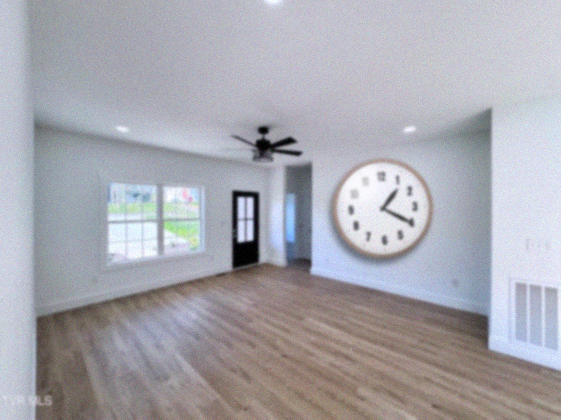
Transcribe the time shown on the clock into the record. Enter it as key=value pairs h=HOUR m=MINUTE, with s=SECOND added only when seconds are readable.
h=1 m=20
